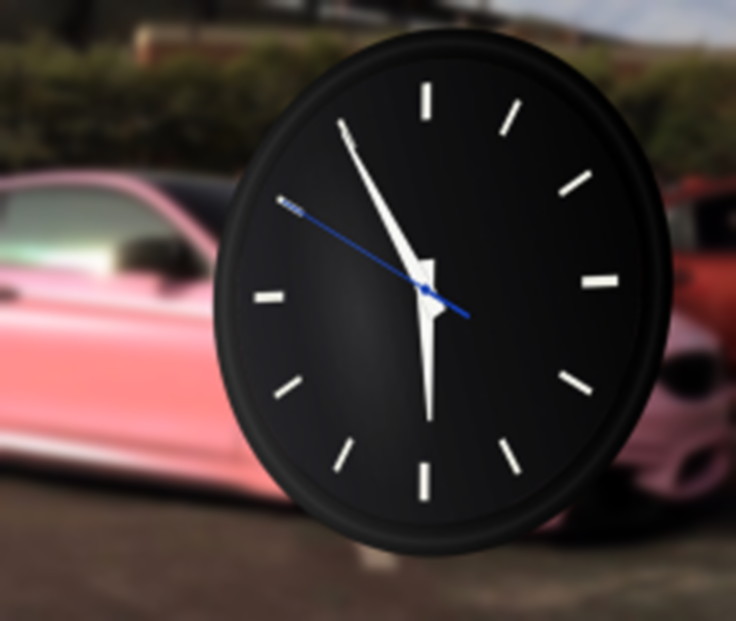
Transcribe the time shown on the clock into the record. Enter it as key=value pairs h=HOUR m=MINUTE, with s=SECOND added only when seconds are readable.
h=5 m=54 s=50
